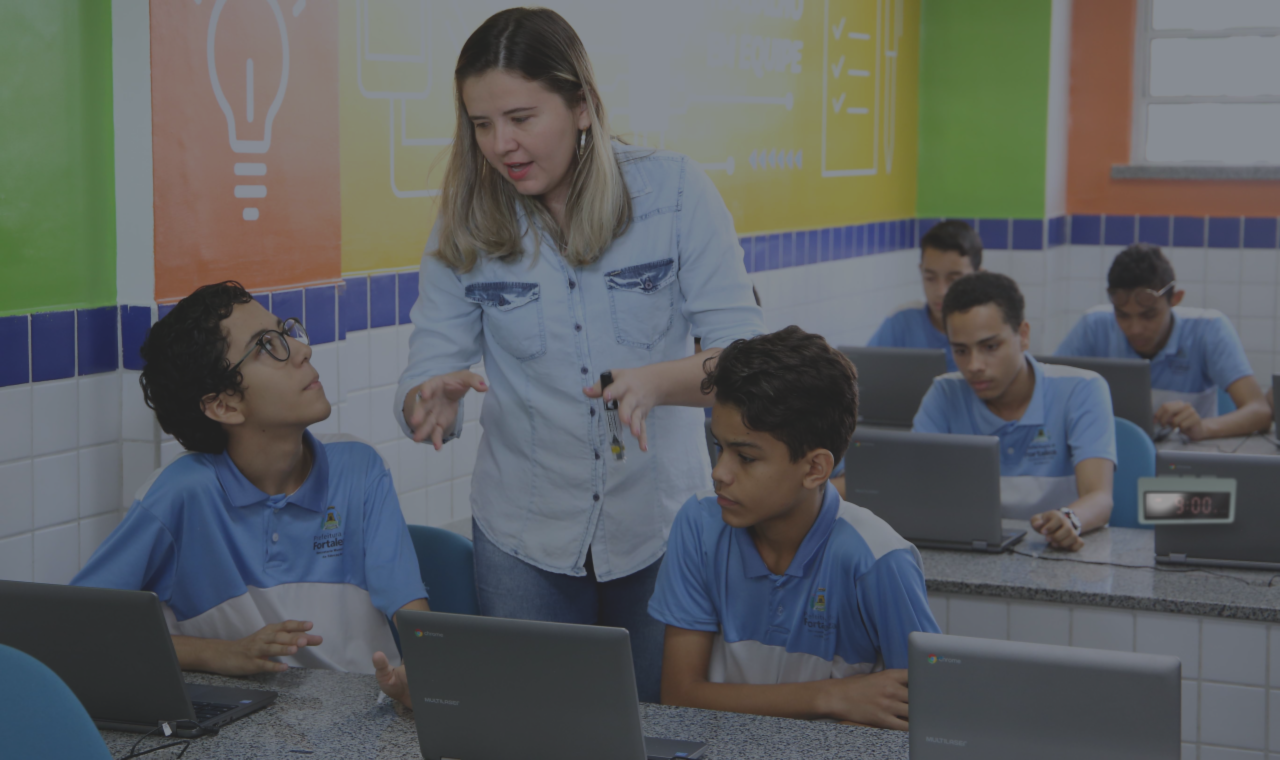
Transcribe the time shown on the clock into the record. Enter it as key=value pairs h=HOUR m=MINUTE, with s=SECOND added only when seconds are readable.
h=9 m=0
